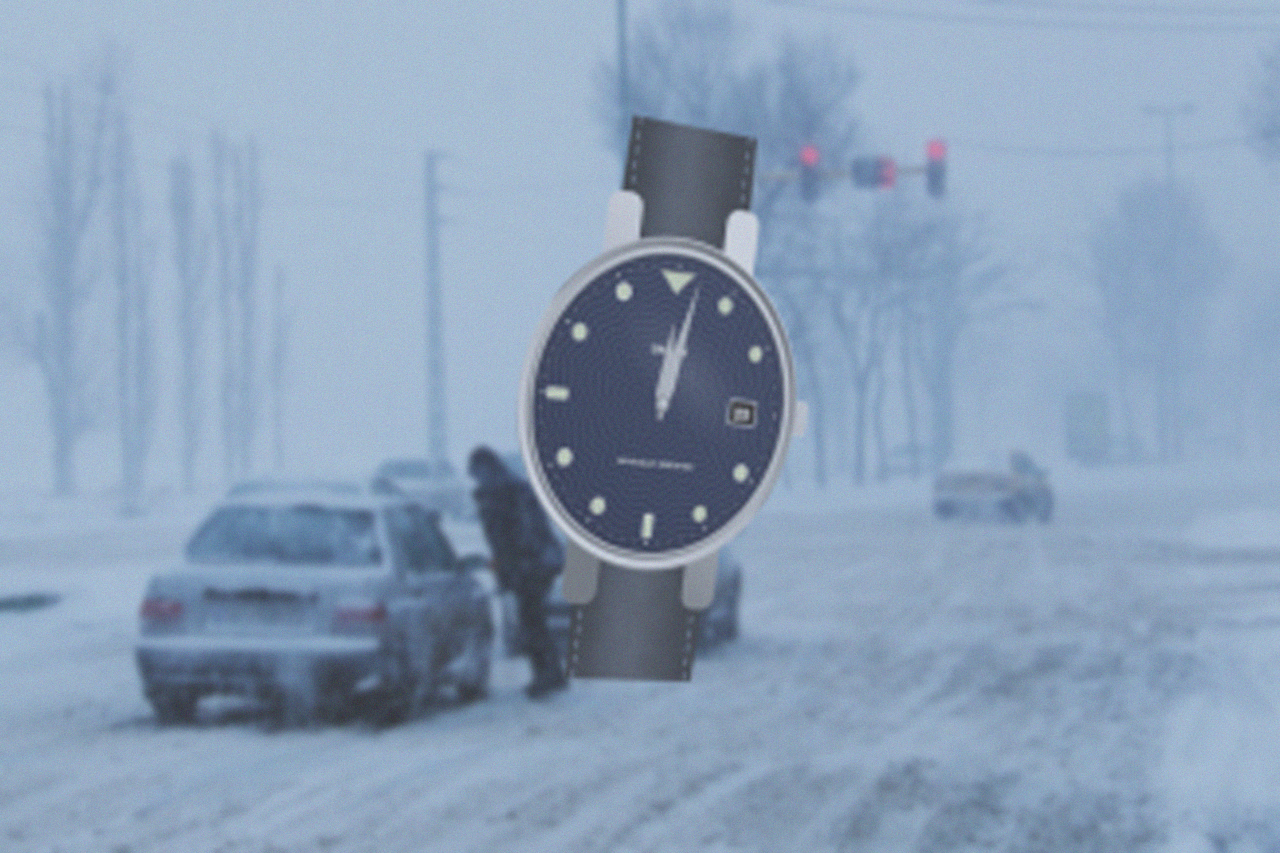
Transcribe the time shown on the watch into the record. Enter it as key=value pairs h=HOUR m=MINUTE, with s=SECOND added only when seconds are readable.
h=12 m=2
